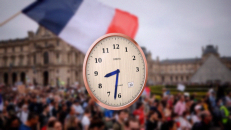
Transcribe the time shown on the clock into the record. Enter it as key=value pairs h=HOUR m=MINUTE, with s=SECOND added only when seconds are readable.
h=8 m=32
